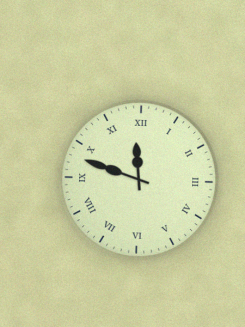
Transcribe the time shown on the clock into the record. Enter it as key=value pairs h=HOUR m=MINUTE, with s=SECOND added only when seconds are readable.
h=11 m=48
